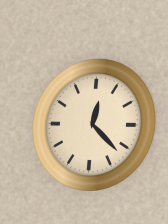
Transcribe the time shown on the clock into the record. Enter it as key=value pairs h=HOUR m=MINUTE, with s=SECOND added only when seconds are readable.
h=12 m=22
